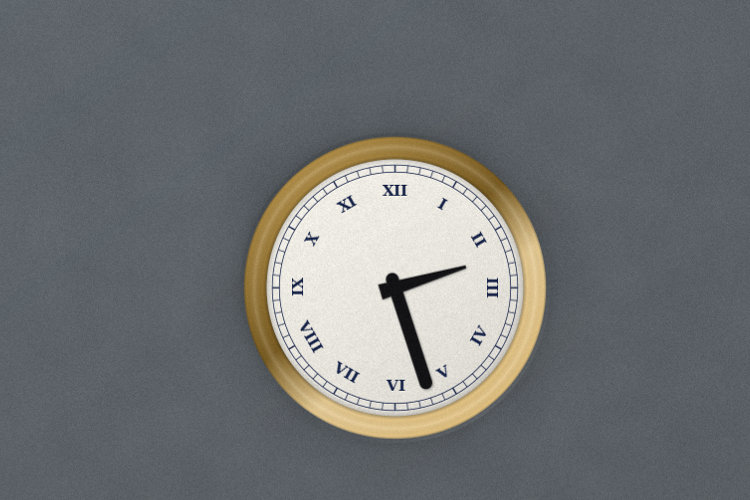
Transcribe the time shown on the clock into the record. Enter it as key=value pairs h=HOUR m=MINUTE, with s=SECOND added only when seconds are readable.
h=2 m=27
